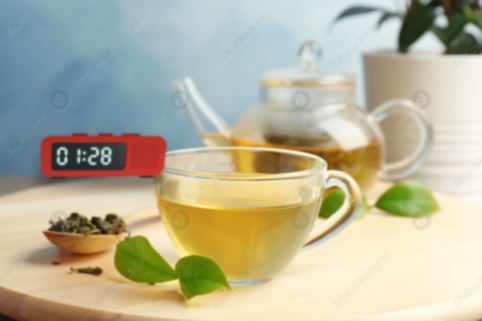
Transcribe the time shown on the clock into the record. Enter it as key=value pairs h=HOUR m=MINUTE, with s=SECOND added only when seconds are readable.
h=1 m=28
